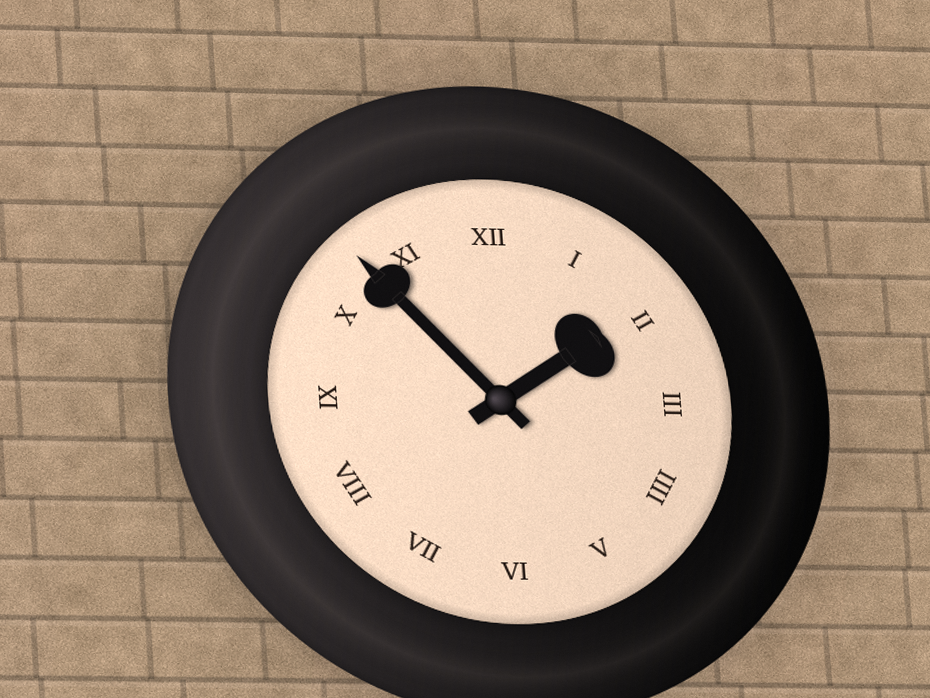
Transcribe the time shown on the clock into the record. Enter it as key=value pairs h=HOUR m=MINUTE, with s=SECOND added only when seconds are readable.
h=1 m=53
